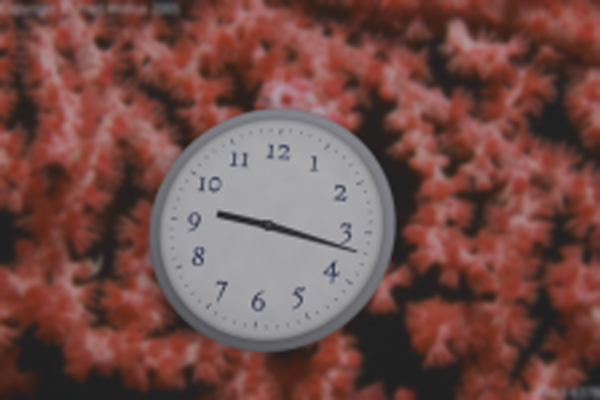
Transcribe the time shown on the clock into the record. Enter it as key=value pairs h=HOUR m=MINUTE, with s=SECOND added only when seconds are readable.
h=9 m=17
